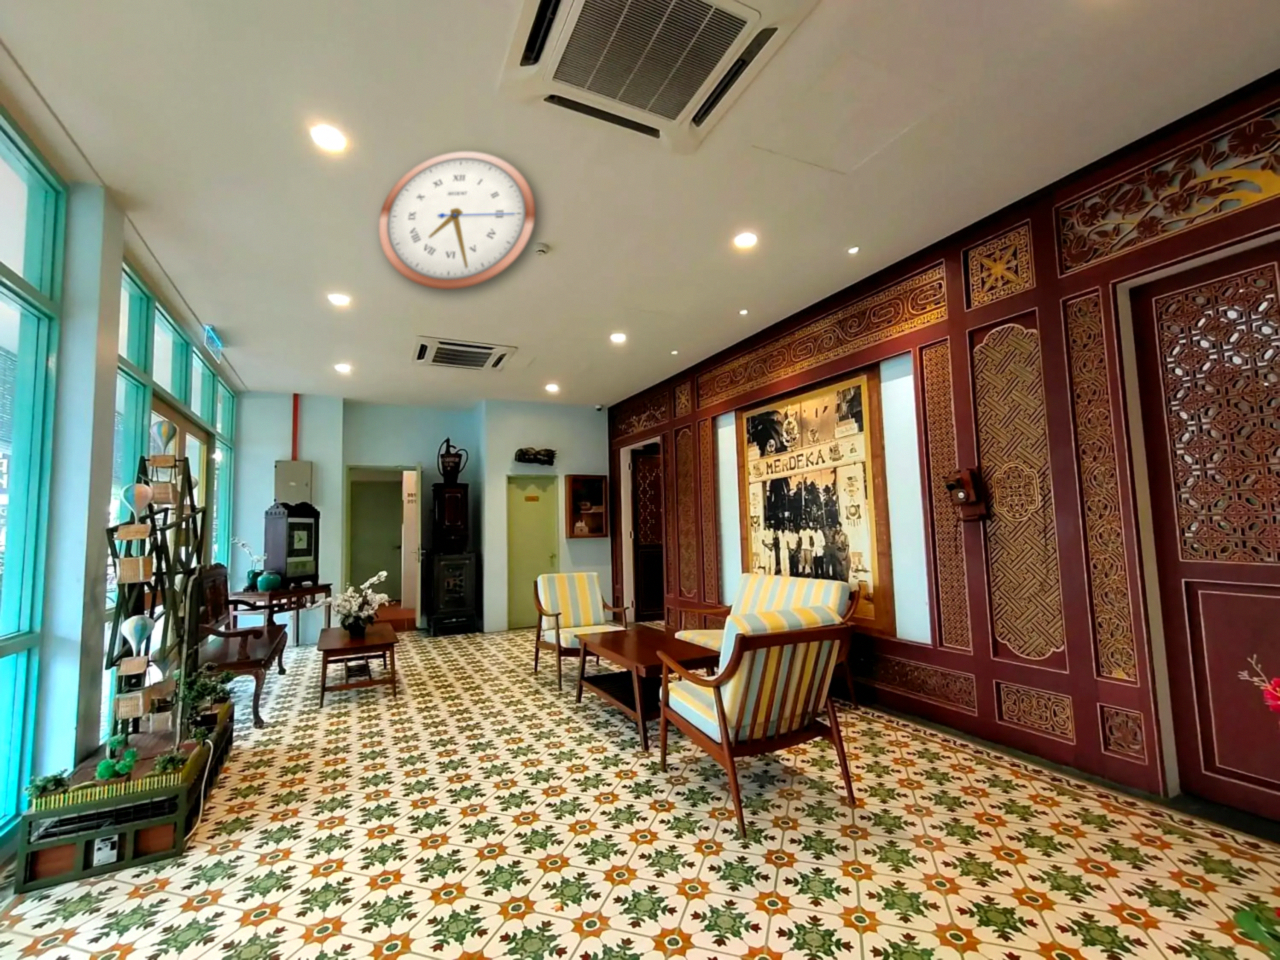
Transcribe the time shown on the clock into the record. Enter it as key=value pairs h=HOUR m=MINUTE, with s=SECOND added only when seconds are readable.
h=7 m=27 s=15
